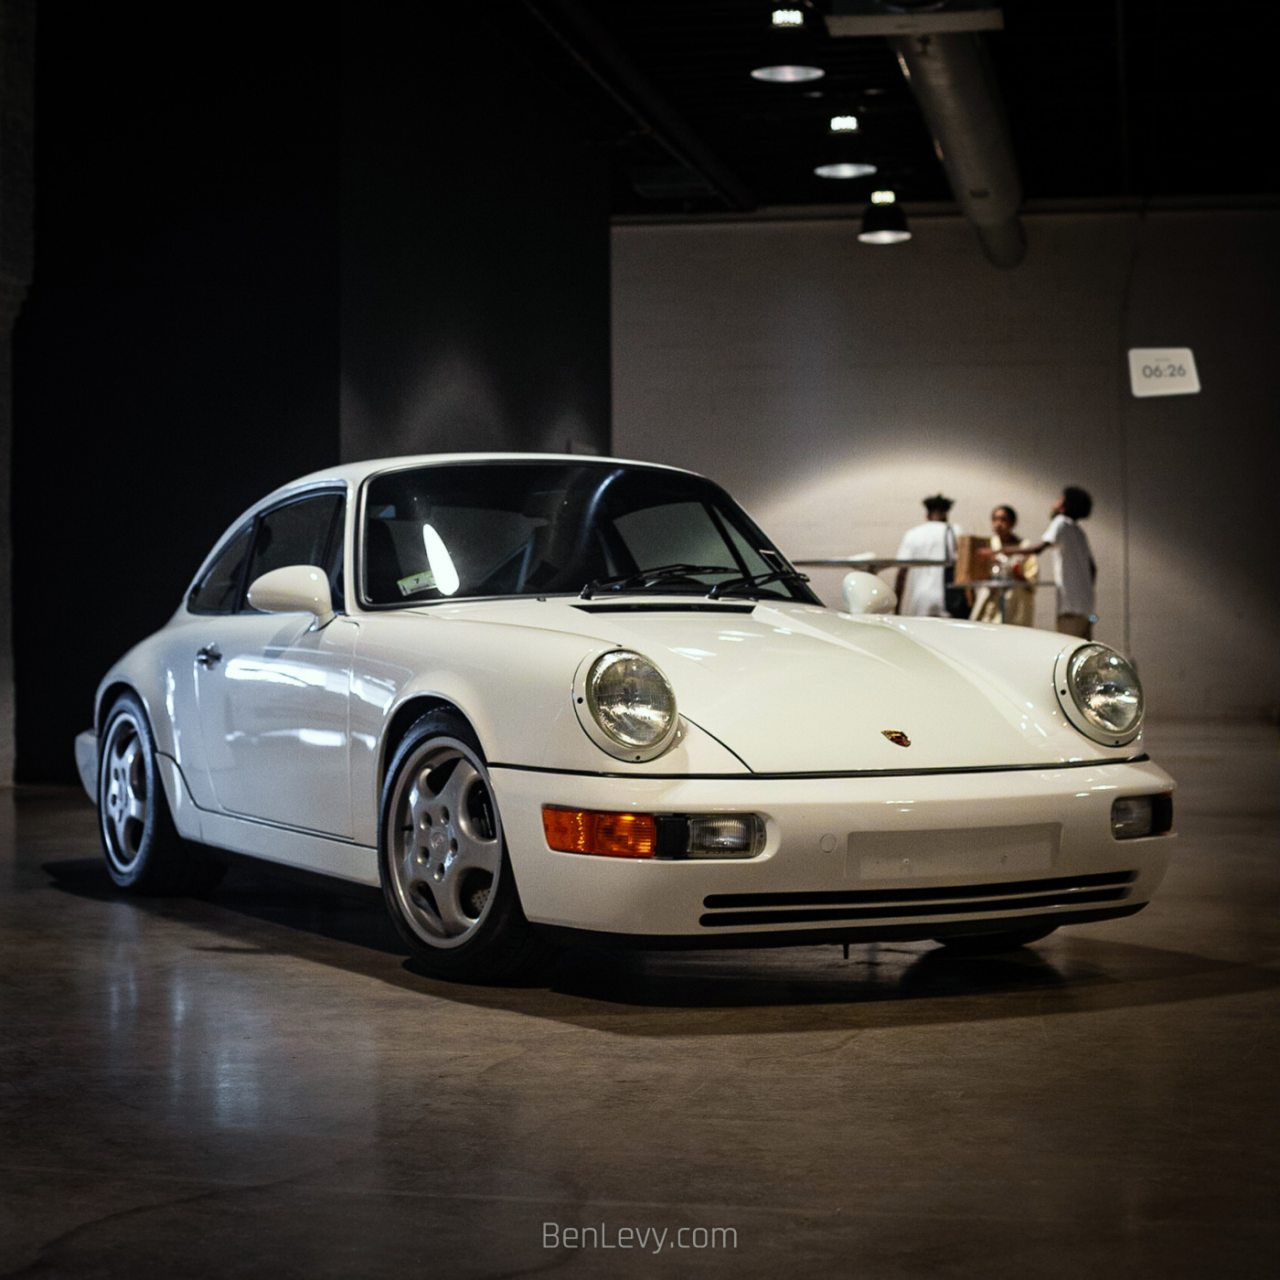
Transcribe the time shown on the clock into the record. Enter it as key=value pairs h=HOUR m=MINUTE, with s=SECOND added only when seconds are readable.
h=6 m=26
